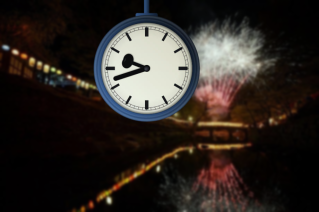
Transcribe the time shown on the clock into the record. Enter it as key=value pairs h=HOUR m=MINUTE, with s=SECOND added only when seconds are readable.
h=9 m=42
